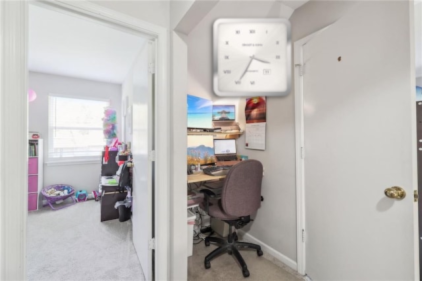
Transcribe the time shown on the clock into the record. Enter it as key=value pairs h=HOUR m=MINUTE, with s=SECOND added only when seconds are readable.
h=3 m=35
